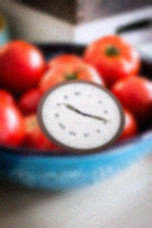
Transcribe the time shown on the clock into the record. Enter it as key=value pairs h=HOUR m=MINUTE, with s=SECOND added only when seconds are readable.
h=10 m=19
